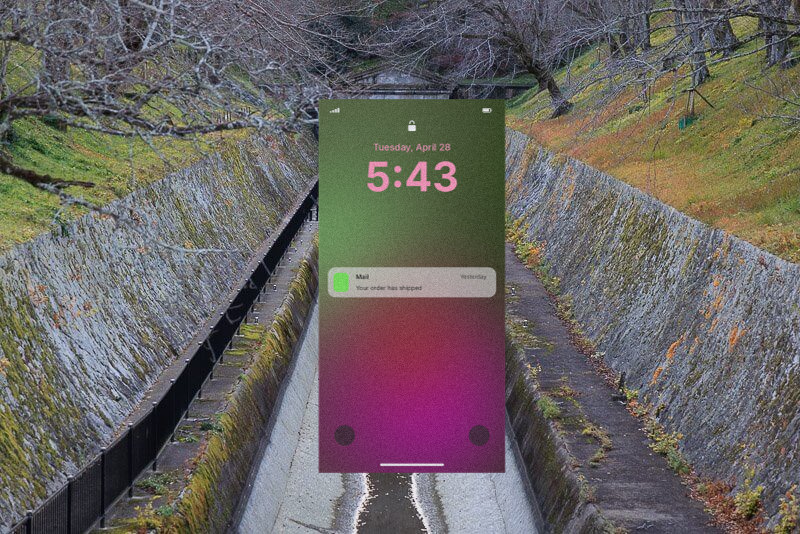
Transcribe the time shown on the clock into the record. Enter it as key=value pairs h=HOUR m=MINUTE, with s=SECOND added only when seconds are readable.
h=5 m=43
